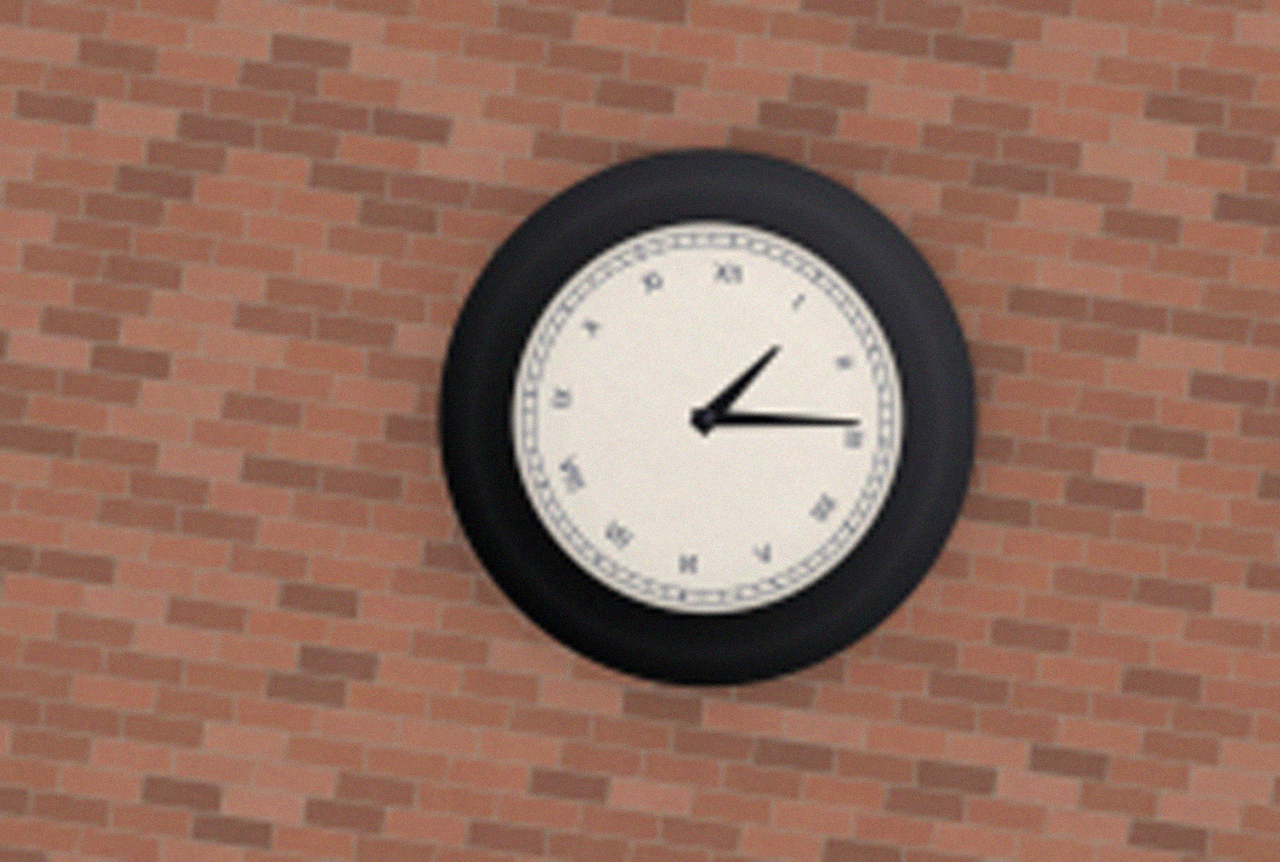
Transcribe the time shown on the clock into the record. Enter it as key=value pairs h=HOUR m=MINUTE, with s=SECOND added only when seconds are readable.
h=1 m=14
